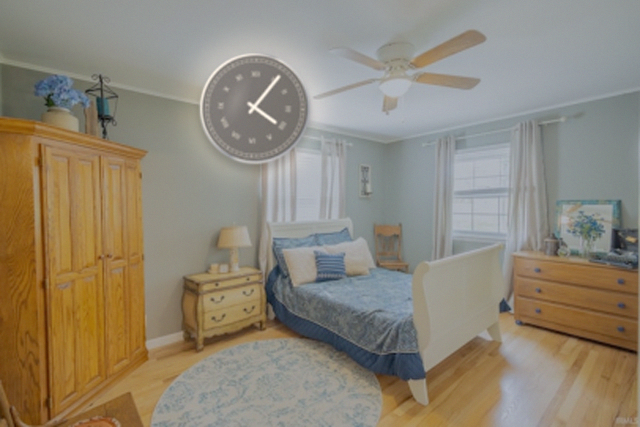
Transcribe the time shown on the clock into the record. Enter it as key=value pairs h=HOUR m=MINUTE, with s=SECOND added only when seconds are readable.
h=4 m=6
